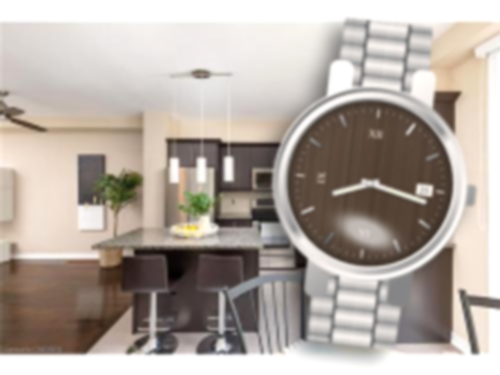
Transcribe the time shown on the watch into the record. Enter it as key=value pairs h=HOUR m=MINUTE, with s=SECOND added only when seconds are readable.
h=8 m=17
